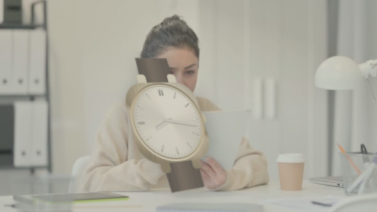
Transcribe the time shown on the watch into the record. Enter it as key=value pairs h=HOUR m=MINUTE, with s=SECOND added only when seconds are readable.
h=8 m=17
